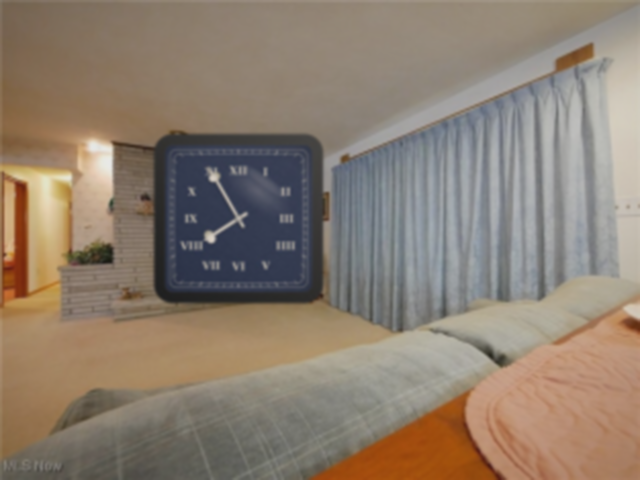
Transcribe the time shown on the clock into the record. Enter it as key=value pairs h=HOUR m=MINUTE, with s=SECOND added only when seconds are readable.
h=7 m=55
